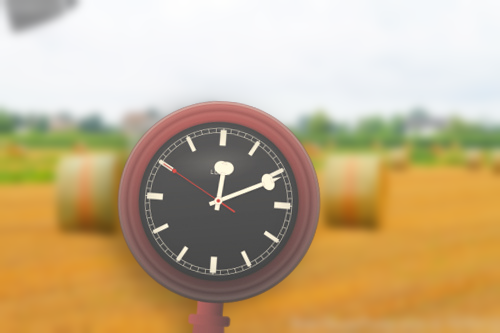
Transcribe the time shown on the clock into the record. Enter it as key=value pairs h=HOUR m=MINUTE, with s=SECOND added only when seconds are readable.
h=12 m=10 s=50
